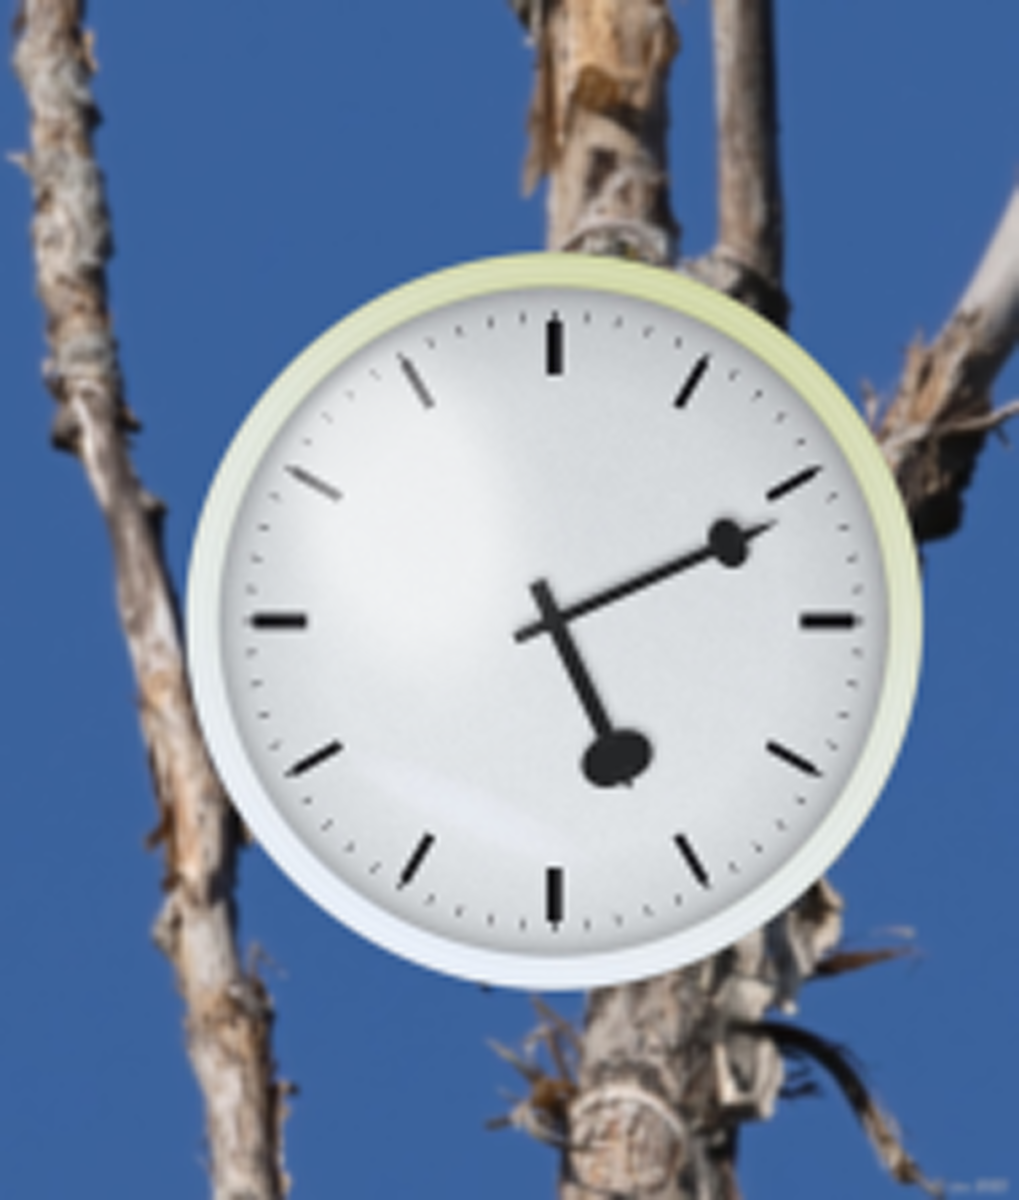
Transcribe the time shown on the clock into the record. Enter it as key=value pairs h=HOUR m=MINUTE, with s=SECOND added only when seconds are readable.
h=5 m=11
